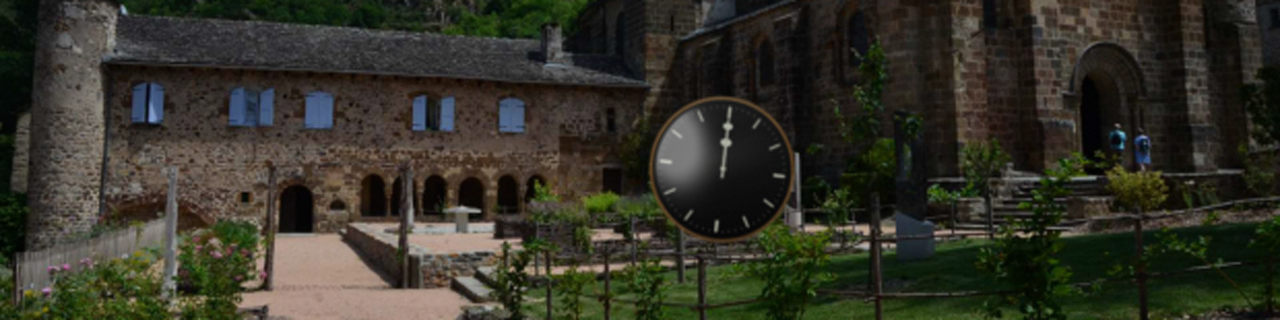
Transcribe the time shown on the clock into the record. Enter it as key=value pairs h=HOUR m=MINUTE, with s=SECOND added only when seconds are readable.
h=12 m=0
